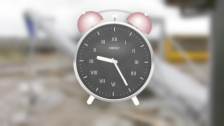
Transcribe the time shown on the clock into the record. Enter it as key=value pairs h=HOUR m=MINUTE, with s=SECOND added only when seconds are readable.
h=9 m=25
